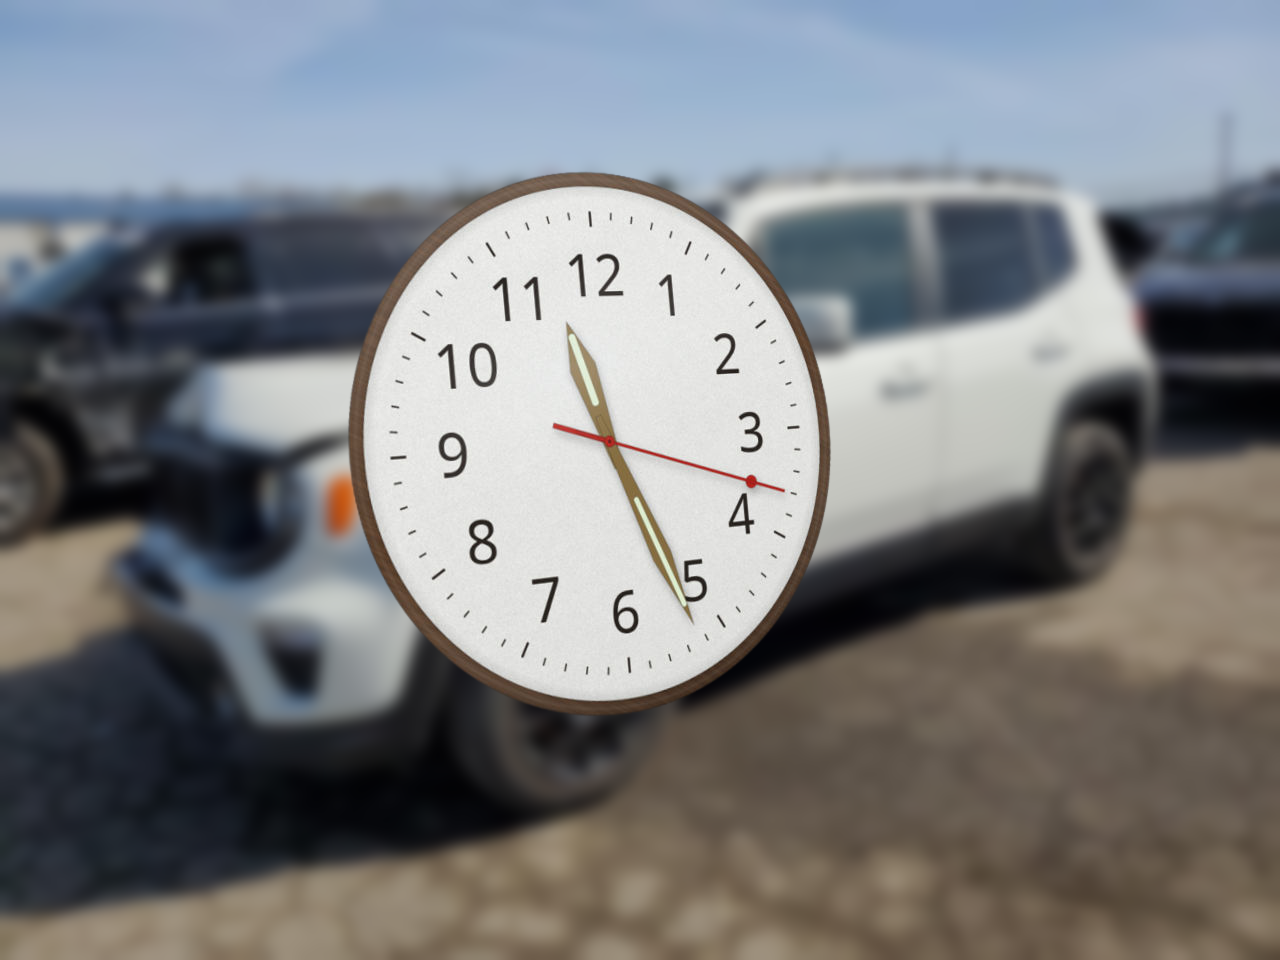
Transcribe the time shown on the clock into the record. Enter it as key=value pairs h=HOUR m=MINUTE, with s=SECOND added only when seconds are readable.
h=11 m=26 s=18
